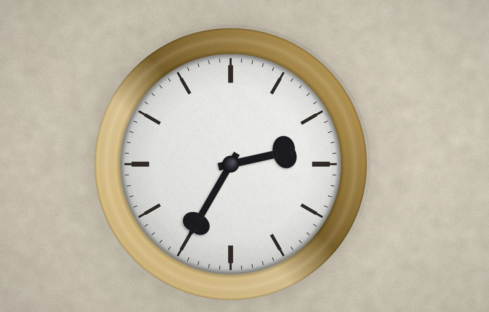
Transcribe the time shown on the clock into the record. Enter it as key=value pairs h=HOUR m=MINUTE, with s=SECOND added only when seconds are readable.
h=2 m=35
